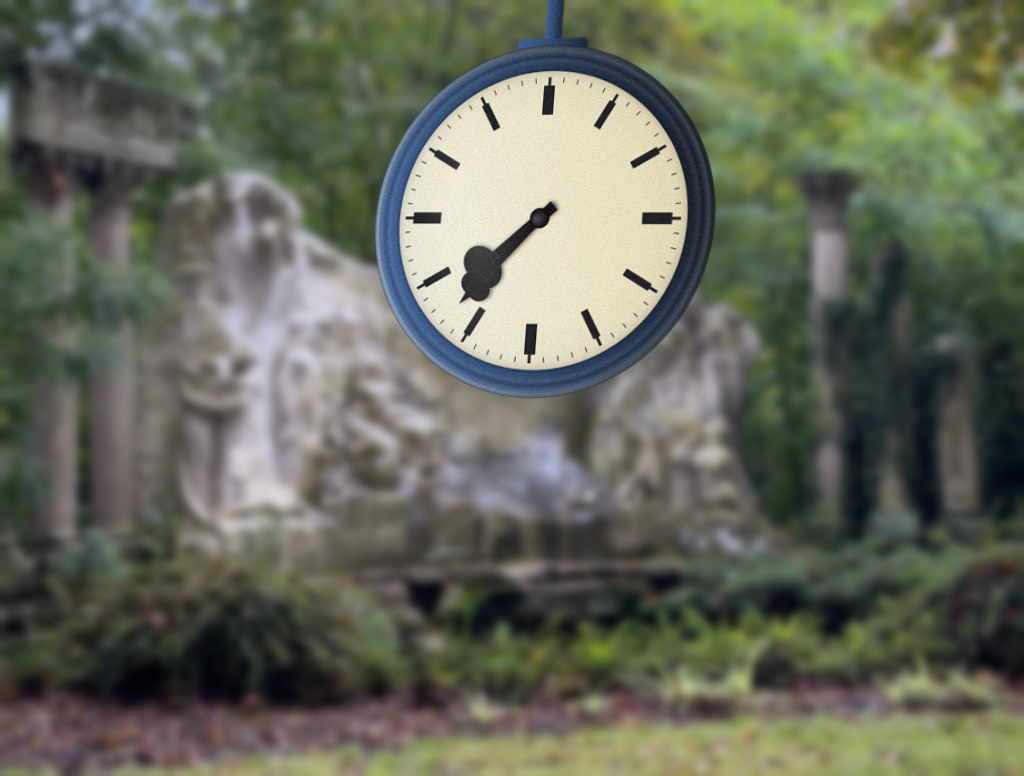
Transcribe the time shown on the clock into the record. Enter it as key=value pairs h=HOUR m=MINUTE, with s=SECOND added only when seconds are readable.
h=7 m=37
